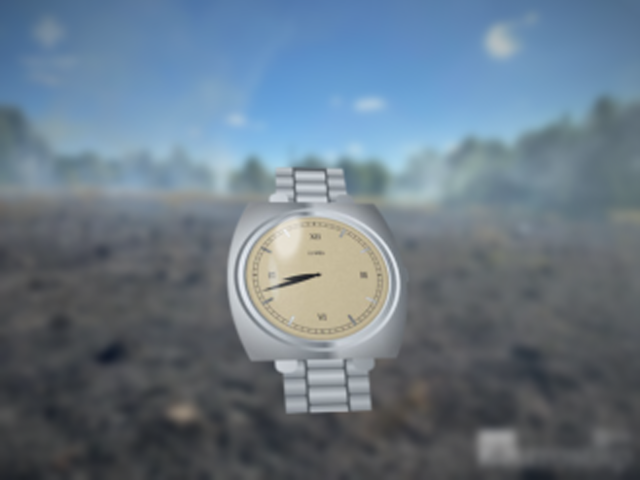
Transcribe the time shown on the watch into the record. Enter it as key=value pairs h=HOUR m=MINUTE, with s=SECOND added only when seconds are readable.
h=8 m=42
